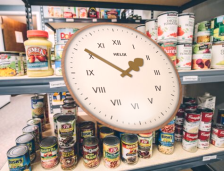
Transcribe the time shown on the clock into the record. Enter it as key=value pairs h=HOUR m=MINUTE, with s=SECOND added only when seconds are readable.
h=1 m=51
